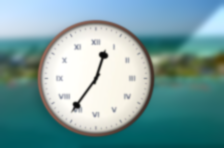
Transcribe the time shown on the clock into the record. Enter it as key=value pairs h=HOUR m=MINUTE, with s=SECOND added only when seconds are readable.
h=12 m=36
